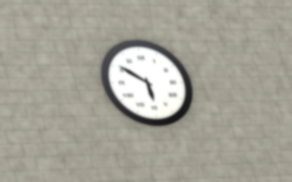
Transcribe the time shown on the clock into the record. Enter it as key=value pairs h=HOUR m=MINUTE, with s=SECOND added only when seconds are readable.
h=5 m=51
